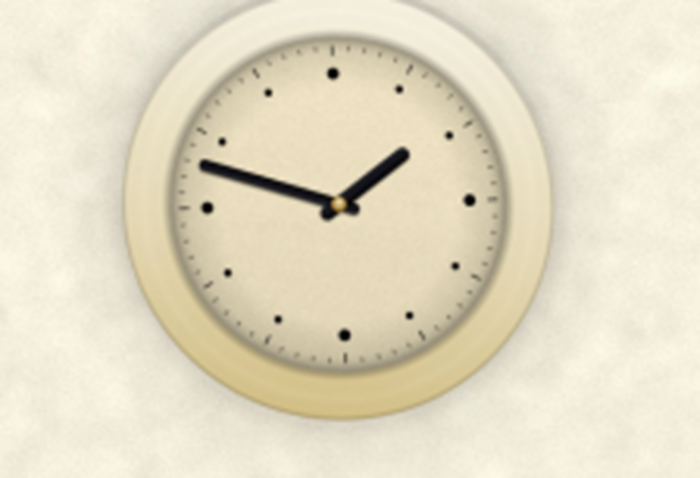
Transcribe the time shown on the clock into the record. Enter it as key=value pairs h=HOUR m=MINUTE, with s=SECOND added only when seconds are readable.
h=1 m=48
